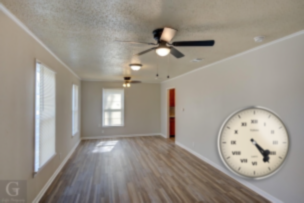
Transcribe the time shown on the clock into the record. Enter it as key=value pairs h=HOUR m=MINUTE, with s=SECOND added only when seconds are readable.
h=4 m=24
